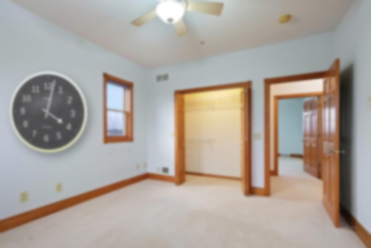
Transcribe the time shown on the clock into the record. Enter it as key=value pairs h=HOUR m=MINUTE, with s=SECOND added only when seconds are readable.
h=4 m=2
